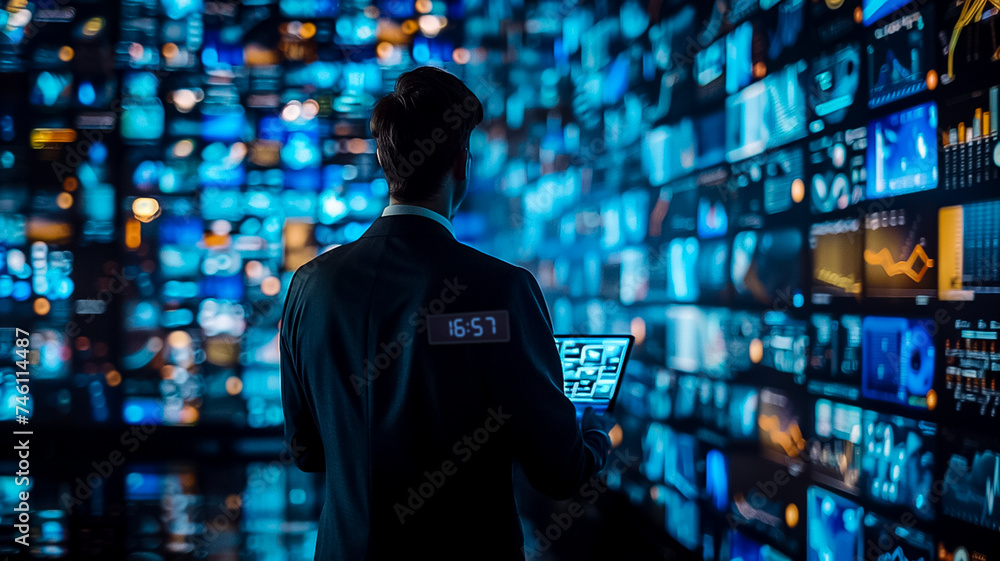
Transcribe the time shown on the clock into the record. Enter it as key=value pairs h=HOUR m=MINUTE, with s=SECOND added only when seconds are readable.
h=16 m=57
